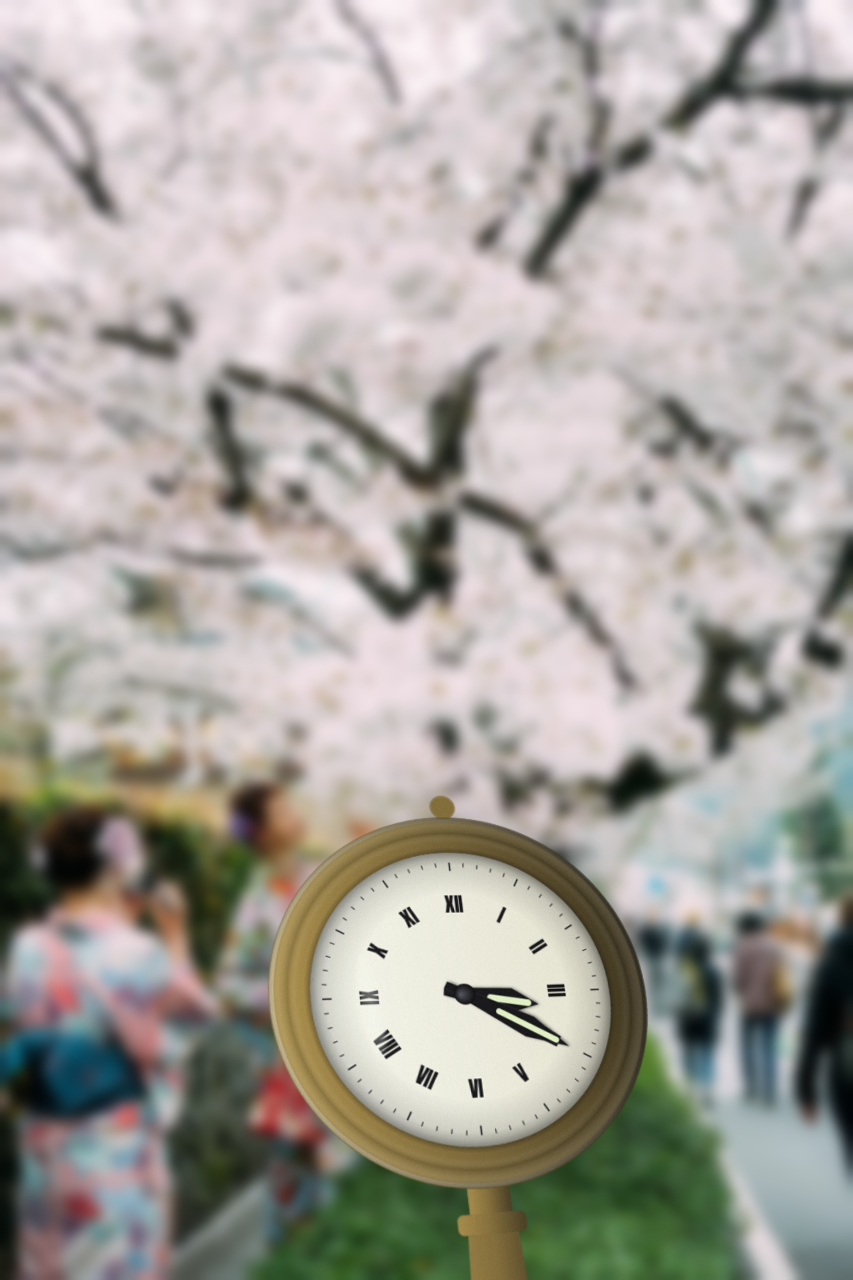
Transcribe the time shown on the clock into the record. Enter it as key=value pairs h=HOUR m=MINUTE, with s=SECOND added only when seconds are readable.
h=3 m=20
